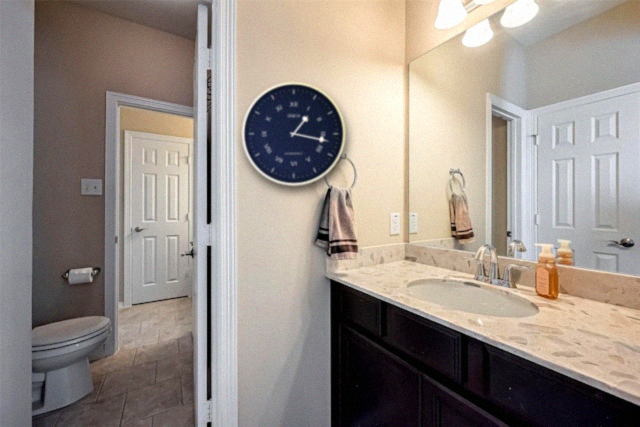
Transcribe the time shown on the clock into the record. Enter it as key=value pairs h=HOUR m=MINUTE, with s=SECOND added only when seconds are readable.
h=1 m=17
